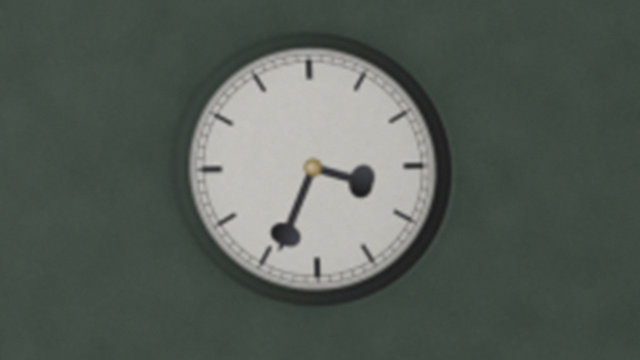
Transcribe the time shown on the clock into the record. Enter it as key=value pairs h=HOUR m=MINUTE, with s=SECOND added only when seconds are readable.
h=3 m=34
